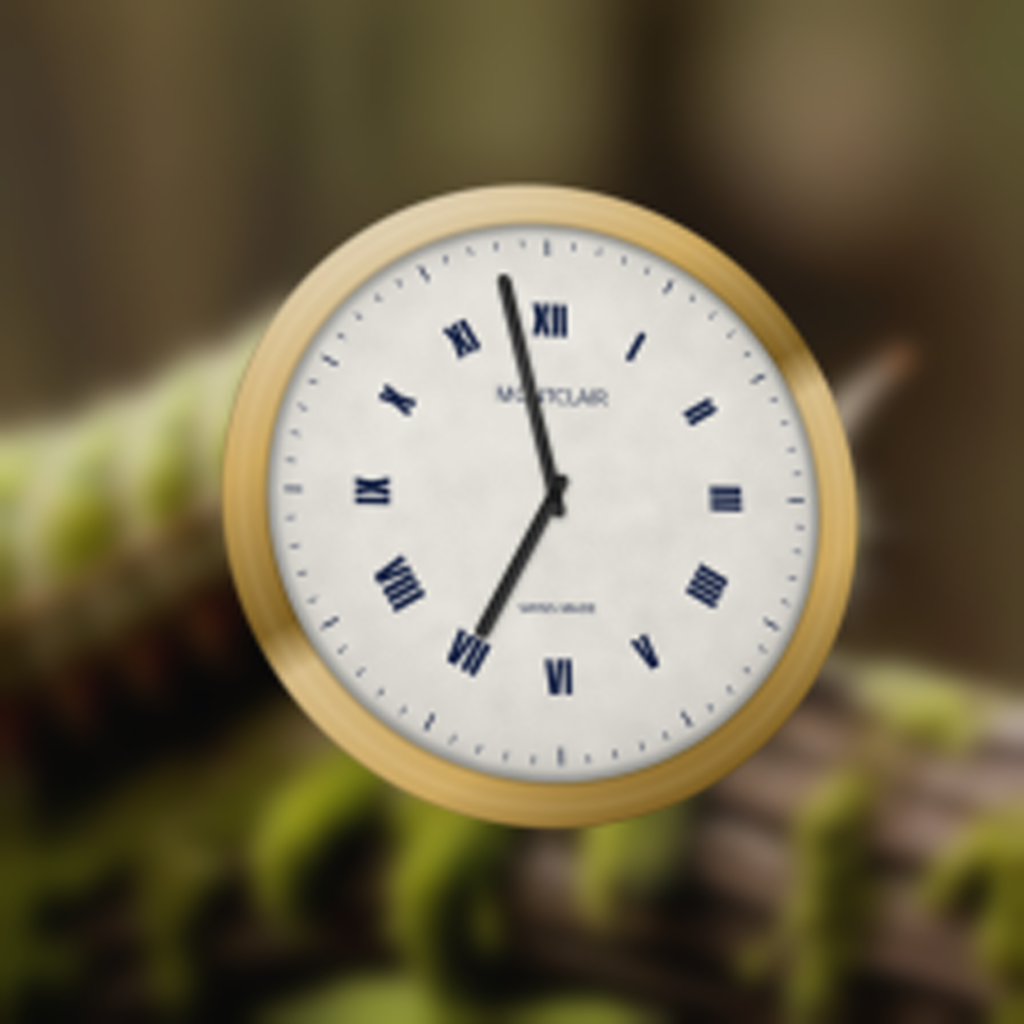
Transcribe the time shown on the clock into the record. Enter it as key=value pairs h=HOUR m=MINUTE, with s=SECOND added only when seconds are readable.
h=6 m=58
